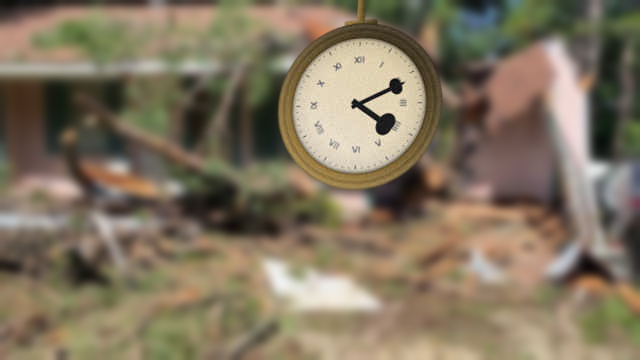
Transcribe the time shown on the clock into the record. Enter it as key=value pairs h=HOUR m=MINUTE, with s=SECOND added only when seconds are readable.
h=4 m=11
